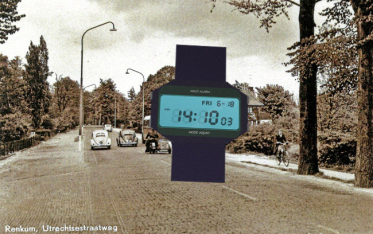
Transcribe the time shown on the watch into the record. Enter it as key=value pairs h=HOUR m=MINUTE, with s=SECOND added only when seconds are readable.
h=14 m=10 s=3
